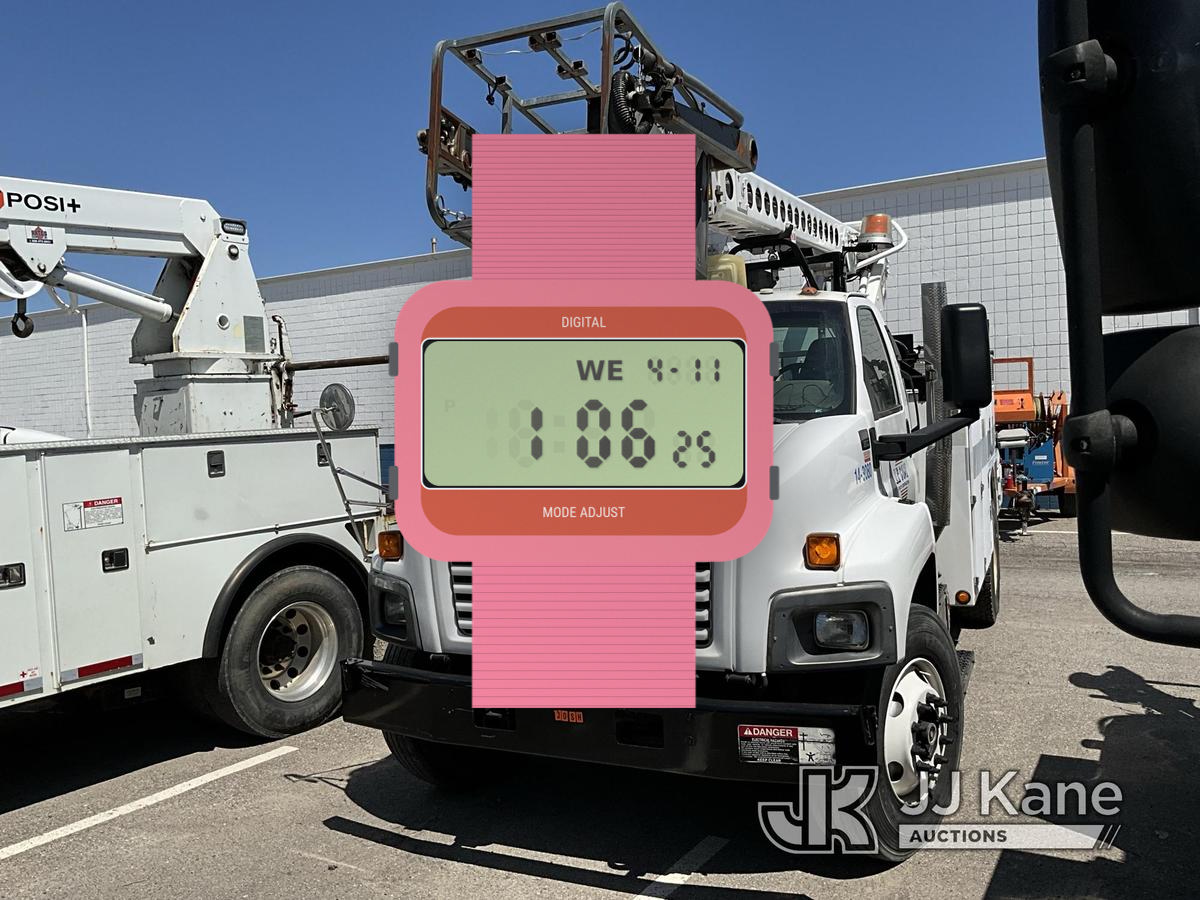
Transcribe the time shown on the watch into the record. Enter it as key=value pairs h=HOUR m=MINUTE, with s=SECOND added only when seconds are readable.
h=1 m=6 s=25
